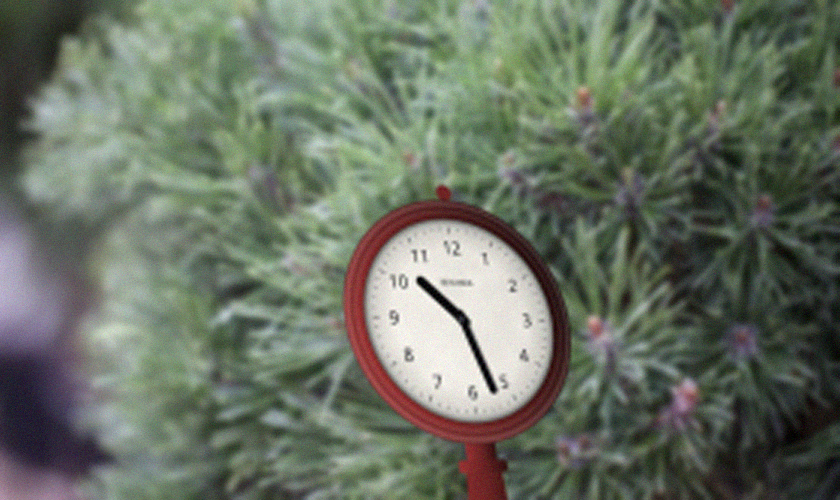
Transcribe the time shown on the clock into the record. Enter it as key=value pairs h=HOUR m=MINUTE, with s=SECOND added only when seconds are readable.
h=10 m=27
